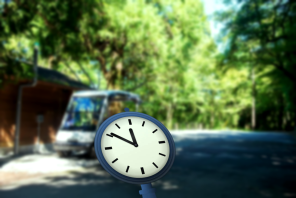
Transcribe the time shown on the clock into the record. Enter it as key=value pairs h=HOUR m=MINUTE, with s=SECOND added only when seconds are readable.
h=11 m=51
